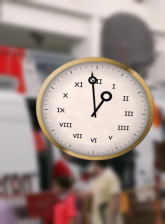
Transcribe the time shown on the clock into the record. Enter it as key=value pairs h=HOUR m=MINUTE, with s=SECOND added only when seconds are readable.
h=12 m=59
